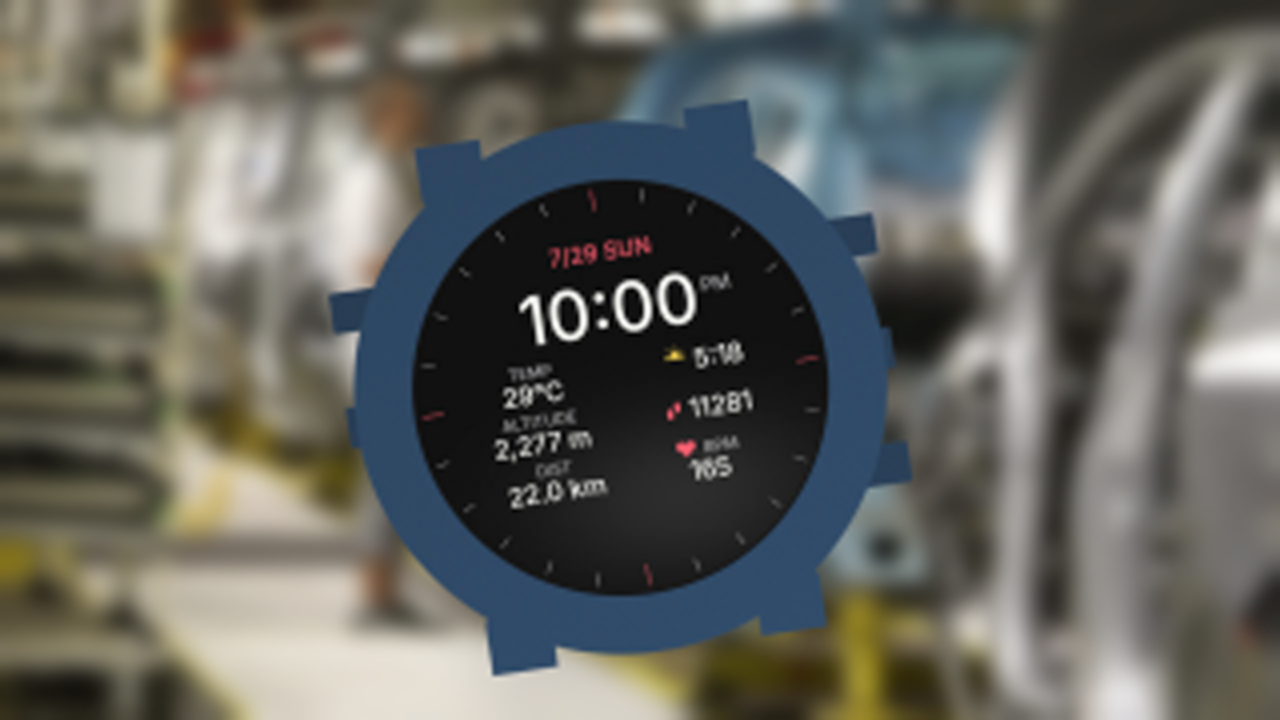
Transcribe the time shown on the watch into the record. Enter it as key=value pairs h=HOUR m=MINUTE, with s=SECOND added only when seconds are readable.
h=10 m=0
